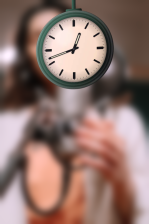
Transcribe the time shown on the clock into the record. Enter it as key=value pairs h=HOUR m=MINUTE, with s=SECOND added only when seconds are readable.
h=12 m=42
